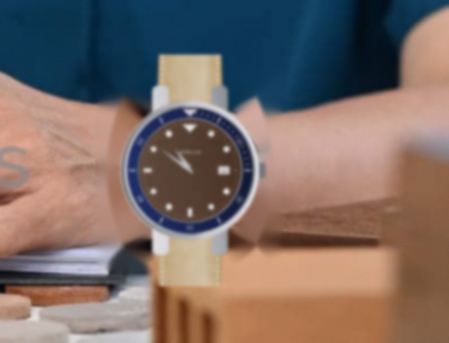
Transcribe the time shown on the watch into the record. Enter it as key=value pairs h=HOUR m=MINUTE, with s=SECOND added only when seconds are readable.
h=10 m=51
